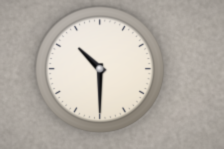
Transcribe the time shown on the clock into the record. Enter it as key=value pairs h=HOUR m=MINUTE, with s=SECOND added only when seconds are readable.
h=10 m=30
